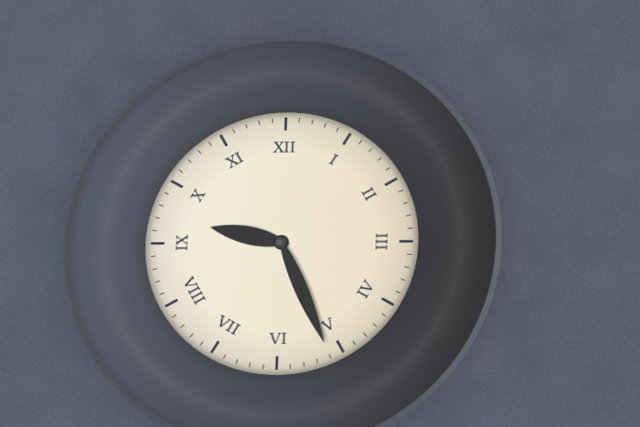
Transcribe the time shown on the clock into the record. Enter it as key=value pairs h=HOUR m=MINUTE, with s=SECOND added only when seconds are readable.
h=9 m=26
